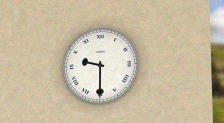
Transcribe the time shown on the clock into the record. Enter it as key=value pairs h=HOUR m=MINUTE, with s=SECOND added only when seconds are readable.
h=9 m=30
